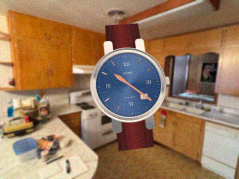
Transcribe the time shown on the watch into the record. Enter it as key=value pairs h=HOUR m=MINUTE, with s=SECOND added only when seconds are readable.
h=10 m=22
